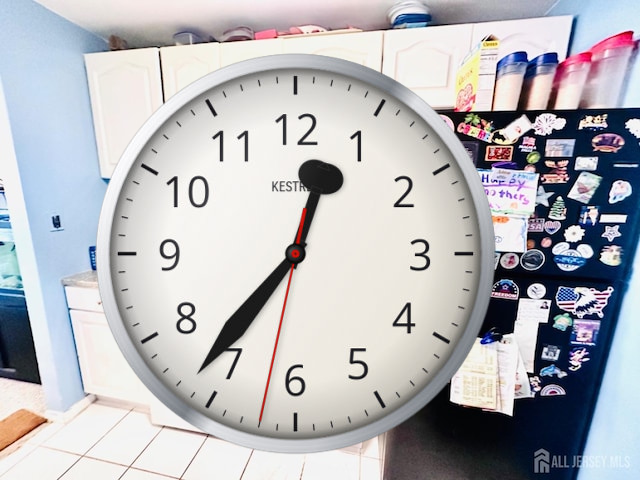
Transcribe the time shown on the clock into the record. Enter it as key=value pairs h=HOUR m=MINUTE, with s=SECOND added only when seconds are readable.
h=12 m=36 s=32
